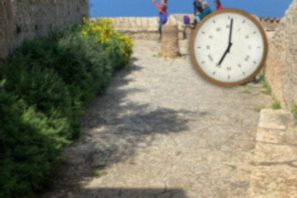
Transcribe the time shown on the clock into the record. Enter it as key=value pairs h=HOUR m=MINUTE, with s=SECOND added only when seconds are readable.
h=7 m=1
